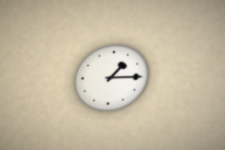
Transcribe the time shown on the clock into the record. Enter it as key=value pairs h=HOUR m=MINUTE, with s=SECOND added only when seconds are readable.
h=1 m=15
